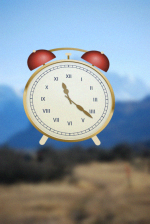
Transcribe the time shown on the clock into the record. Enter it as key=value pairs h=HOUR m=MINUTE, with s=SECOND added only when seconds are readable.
h=11 m=22
